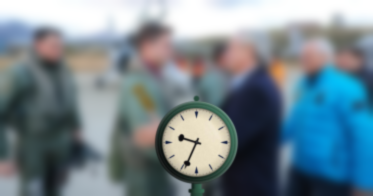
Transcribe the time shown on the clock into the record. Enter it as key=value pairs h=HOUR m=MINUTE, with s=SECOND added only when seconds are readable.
h=9 m=34
